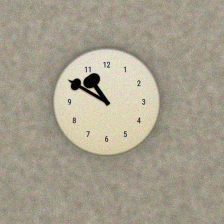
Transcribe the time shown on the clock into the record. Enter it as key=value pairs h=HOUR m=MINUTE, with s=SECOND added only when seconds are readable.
h=10 m=50
